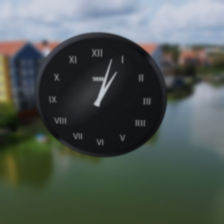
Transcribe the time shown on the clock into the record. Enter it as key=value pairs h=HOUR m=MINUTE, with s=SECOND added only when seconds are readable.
h=1 m=3
